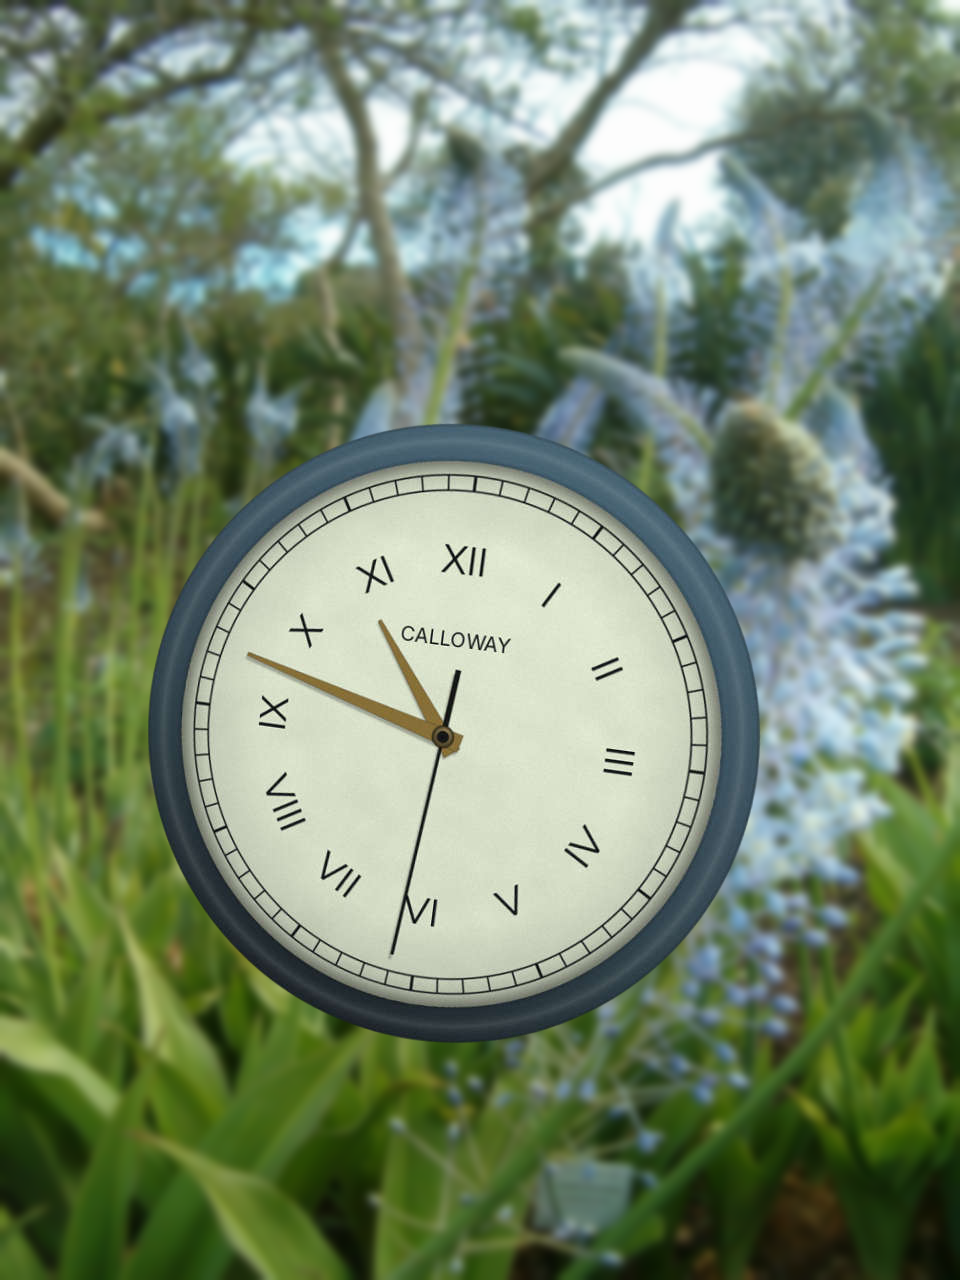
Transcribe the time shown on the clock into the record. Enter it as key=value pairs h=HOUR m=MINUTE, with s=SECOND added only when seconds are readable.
h=10 m=47 s=31
